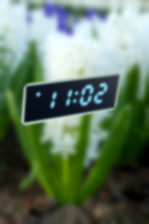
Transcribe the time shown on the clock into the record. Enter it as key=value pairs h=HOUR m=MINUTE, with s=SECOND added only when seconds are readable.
h=11 m=2
